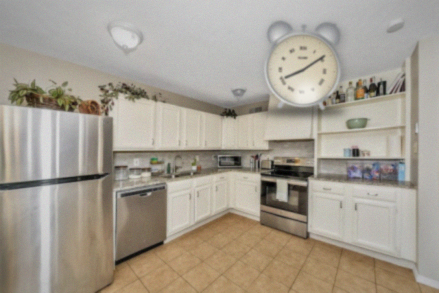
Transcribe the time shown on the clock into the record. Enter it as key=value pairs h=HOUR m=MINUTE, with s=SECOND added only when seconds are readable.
h=8 m=9
